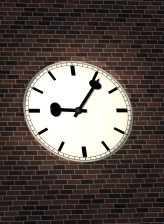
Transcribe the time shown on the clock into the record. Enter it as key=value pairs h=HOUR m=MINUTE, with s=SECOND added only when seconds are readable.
h=9 m=6
